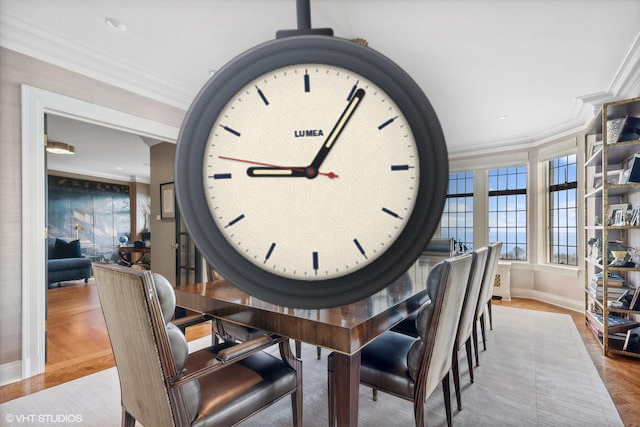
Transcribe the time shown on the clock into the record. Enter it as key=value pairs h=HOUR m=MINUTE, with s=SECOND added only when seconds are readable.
h=9 m=5 s=47
